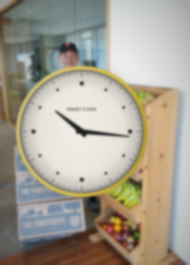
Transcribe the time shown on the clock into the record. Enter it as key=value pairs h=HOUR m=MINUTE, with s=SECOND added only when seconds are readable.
h=10 m=16
